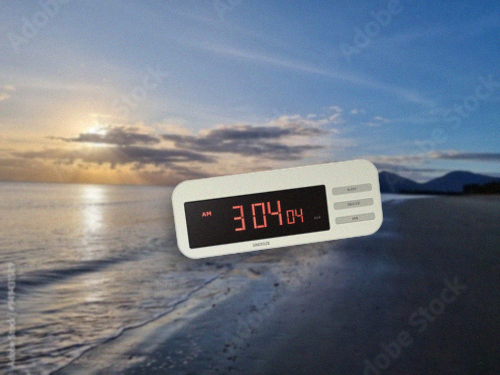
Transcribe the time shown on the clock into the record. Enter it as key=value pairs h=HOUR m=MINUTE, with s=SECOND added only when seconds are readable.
h=3 m=4 s=4
